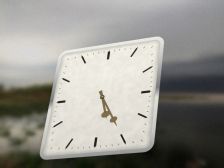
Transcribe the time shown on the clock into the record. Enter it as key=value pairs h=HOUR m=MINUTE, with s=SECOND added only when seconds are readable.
h=5 m=25
